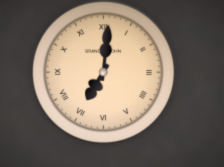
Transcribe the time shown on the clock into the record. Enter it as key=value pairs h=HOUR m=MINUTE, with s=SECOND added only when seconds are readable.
h=7 m=1
